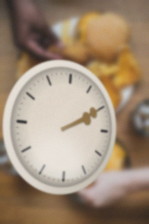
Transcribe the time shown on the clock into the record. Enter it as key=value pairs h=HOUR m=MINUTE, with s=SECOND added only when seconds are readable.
h=2 m=10
